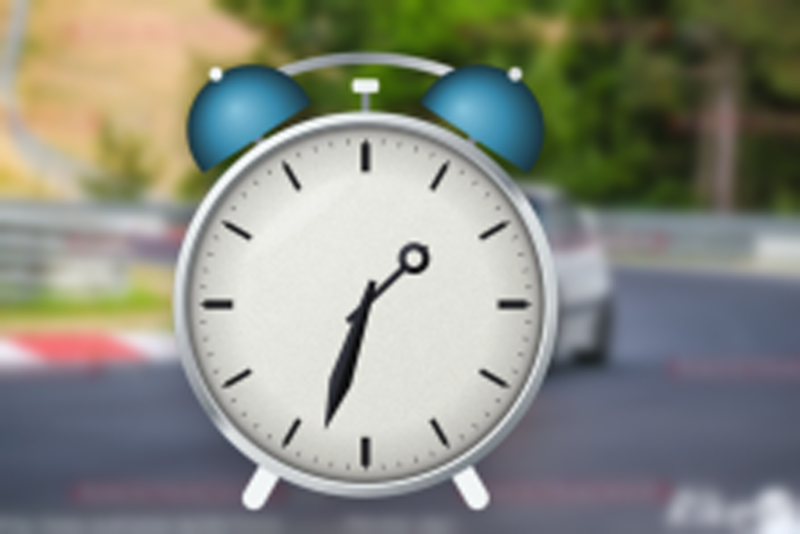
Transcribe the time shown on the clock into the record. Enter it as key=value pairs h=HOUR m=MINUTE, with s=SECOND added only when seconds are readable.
h=1 m=33
